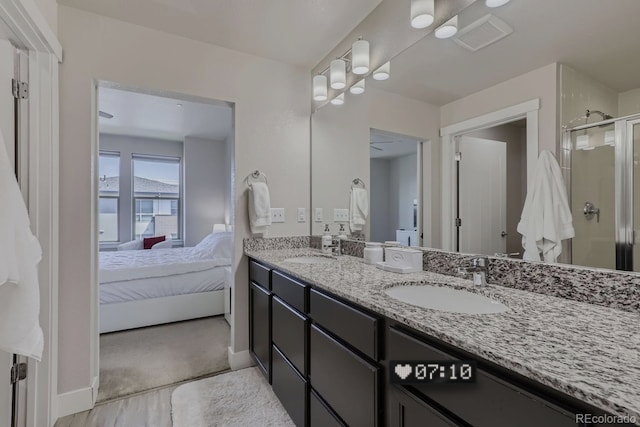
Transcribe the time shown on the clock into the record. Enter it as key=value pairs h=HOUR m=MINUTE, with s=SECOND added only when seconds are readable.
h=7 m=10
